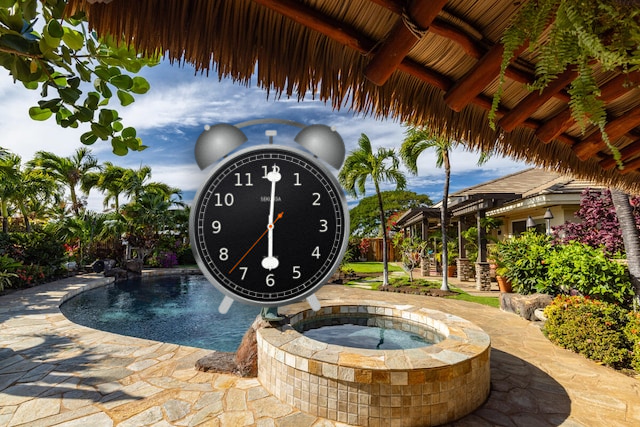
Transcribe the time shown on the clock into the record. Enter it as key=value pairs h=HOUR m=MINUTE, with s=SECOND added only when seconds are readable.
h=6 m=0 s=37
